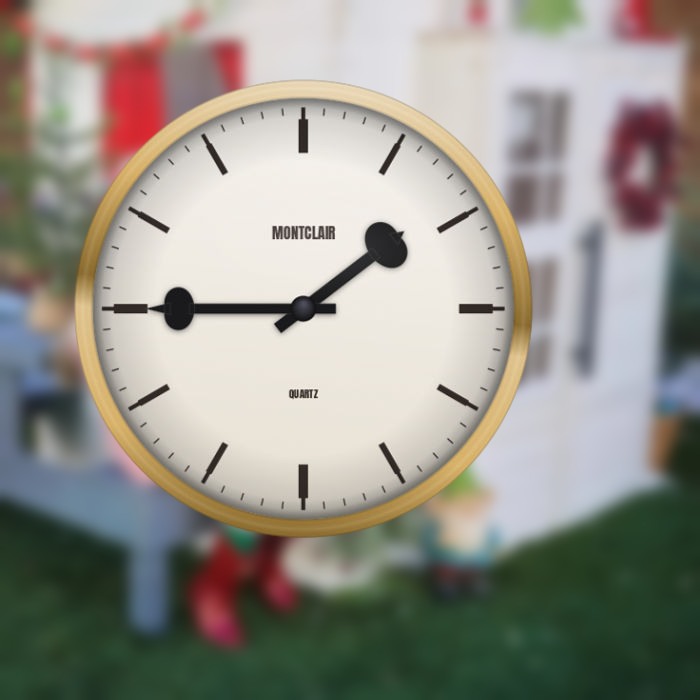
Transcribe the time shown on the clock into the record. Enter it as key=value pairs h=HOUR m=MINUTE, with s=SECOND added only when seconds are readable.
h=1 m=45
